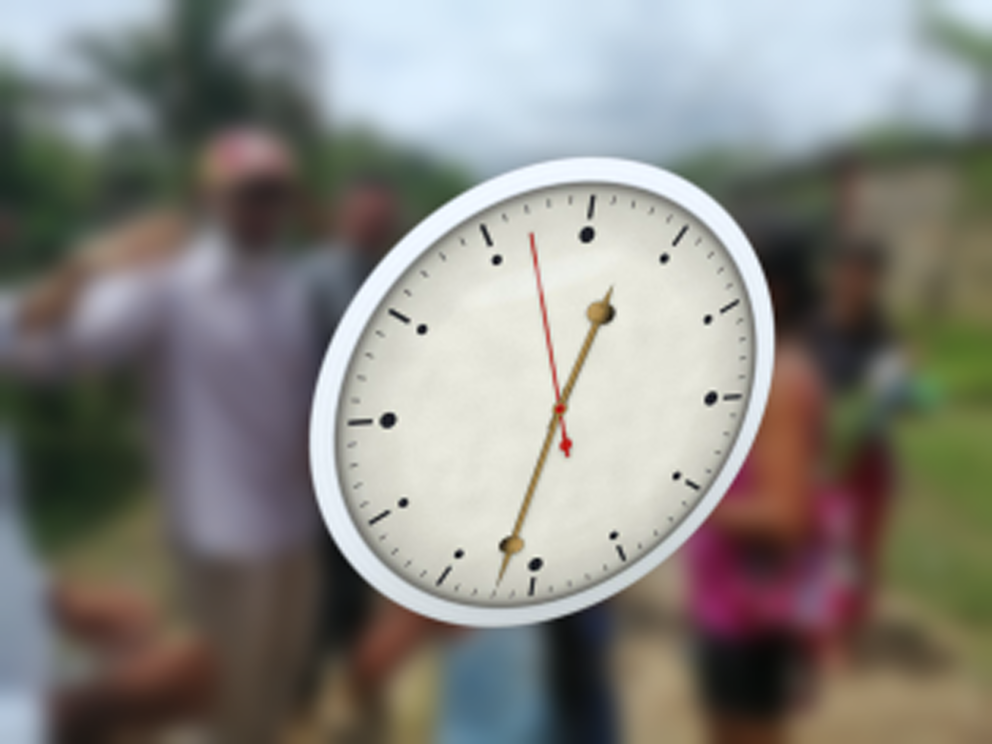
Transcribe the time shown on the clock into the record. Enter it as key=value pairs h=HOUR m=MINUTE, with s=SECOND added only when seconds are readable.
h=12 m=31 s=57
